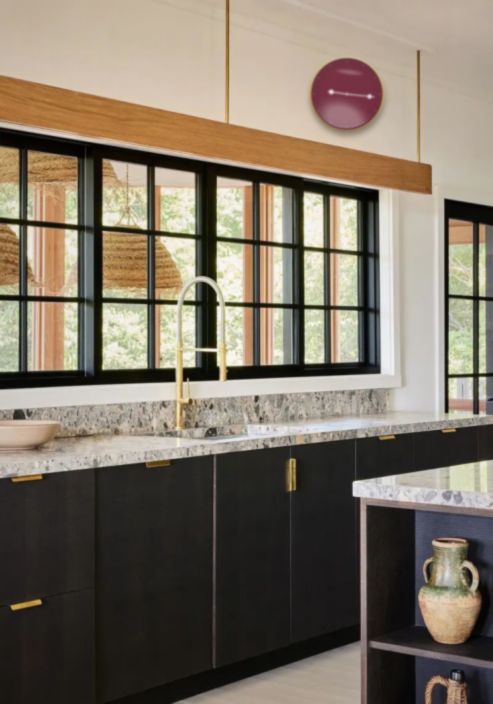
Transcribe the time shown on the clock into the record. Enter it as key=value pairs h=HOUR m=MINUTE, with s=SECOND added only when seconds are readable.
h=9 m=16
